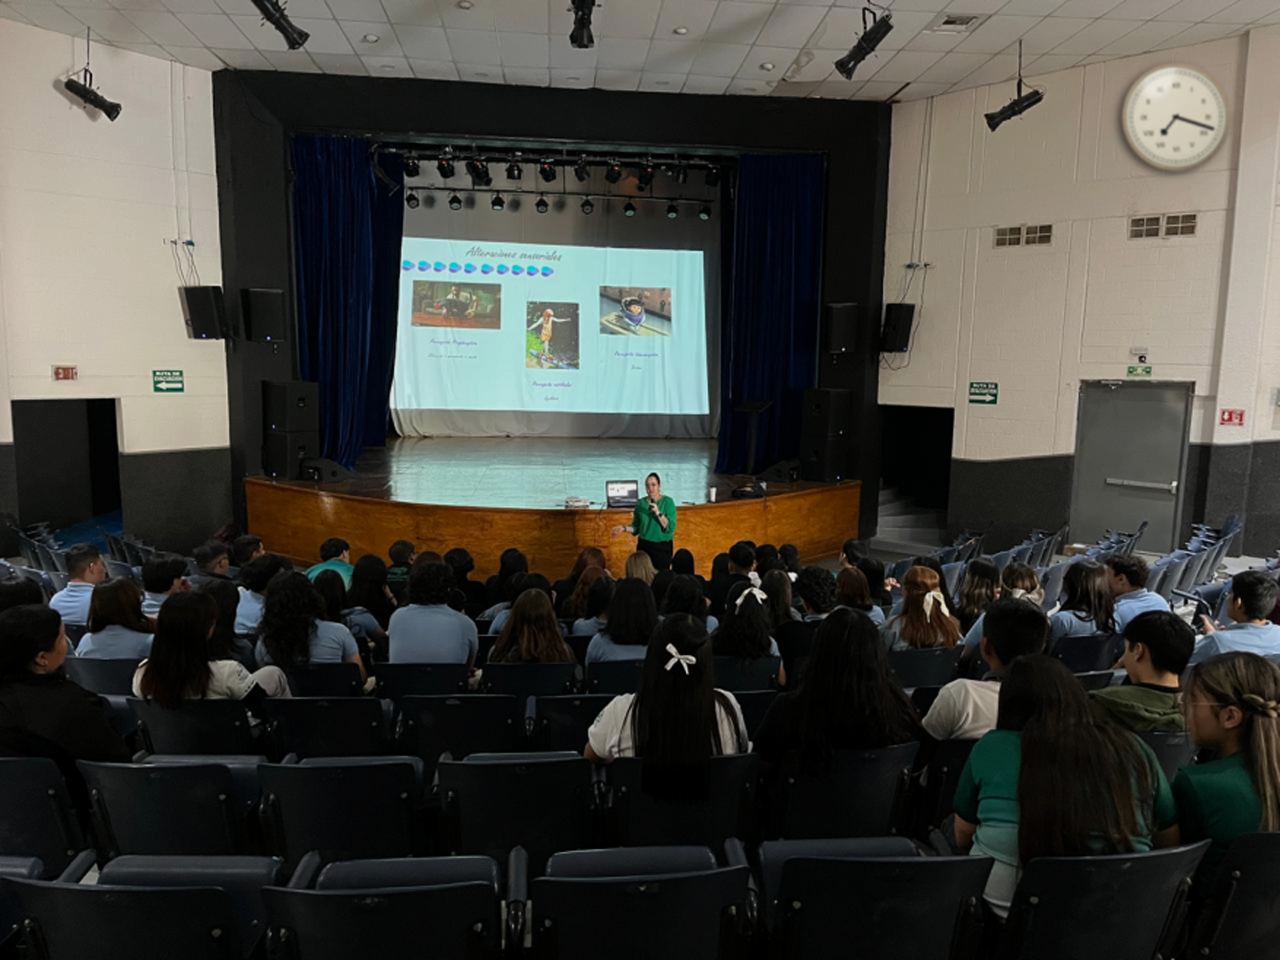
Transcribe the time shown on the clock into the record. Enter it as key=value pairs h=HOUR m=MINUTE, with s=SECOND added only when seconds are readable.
h=7 m=18
